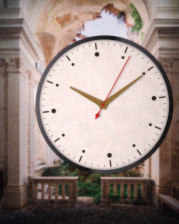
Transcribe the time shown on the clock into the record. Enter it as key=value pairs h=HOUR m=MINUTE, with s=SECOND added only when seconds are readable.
h=10 m=10 s=6
